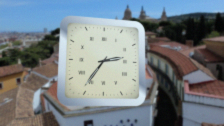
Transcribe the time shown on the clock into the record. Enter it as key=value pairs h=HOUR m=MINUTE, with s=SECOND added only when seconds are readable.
h=2 m=36
